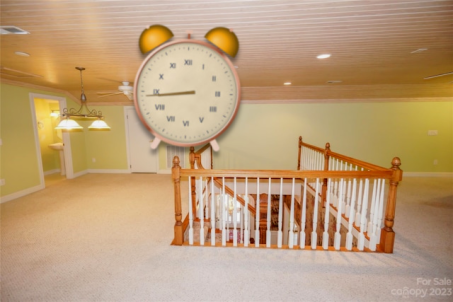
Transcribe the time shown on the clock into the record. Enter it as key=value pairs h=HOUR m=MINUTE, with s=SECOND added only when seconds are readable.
h=8 m=44
